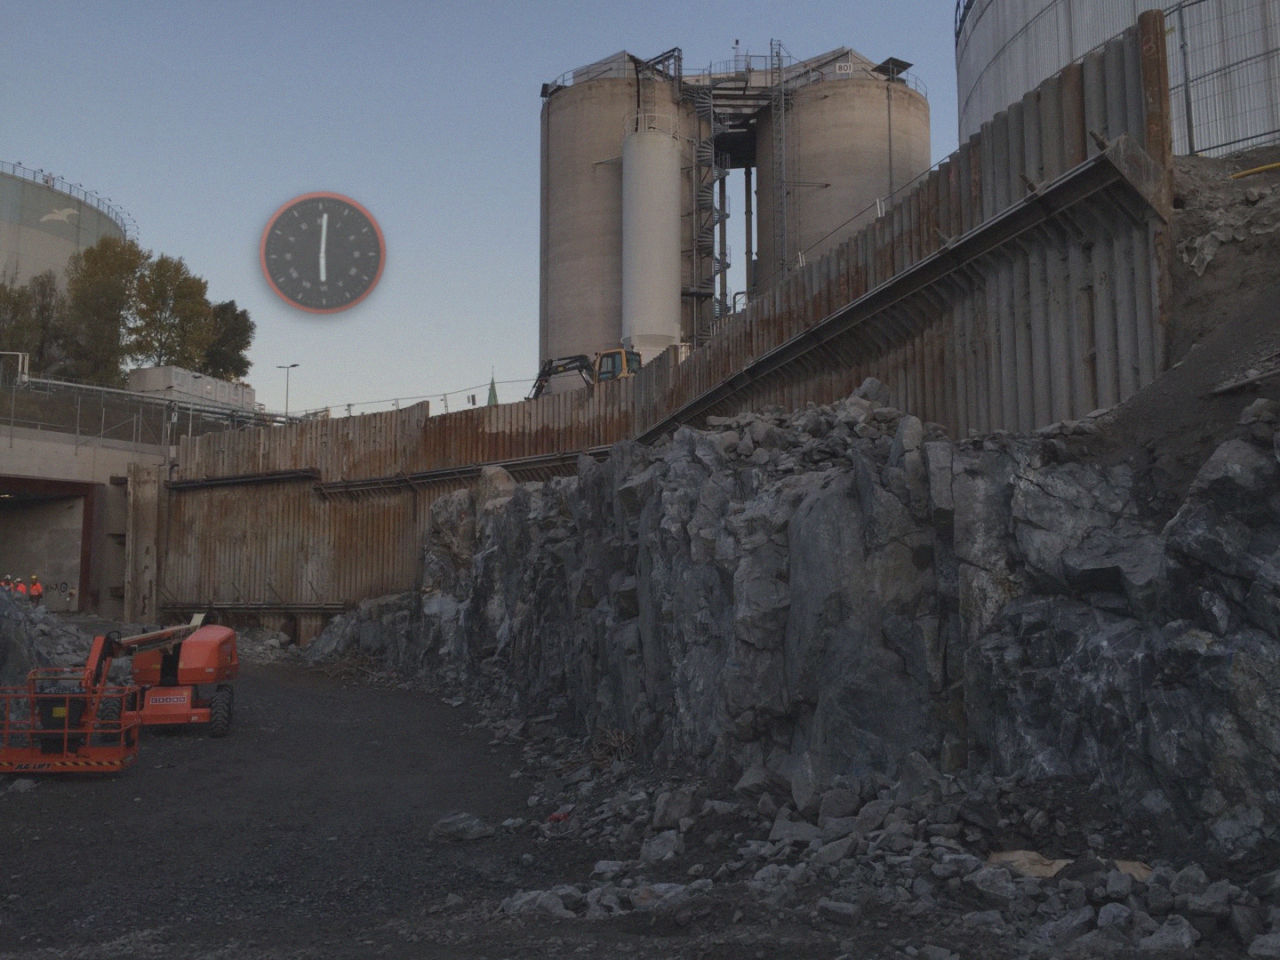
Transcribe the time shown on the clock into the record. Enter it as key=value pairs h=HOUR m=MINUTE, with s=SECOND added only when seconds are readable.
h=6 m=1
